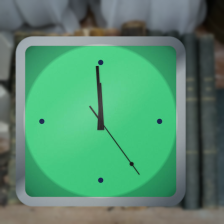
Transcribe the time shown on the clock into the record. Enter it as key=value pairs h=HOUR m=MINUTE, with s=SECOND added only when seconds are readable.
h=11 m=59 s=24
